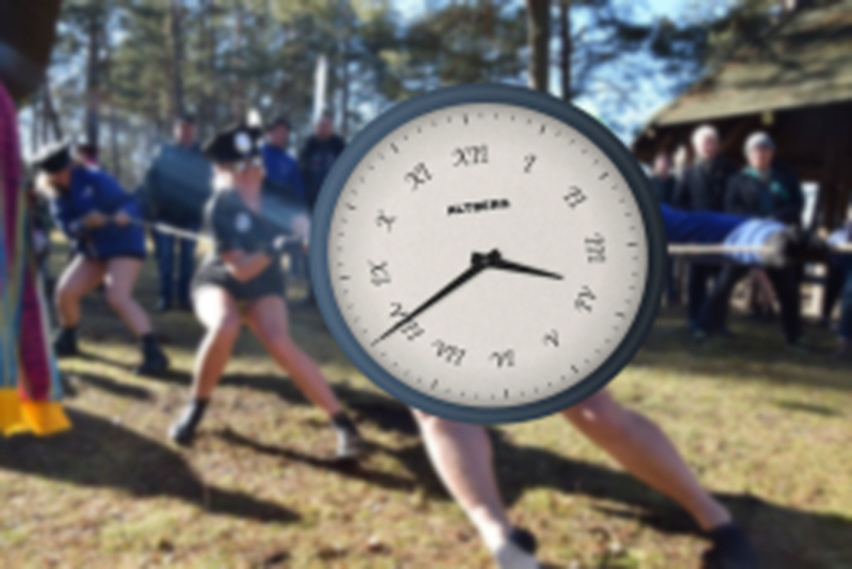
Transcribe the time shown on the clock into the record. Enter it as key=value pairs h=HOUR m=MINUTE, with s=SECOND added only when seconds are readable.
h=3 m=40
